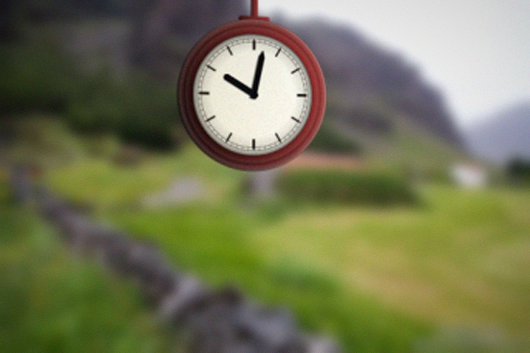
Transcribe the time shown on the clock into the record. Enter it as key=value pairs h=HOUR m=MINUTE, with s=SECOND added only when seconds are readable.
h=10 m=2
